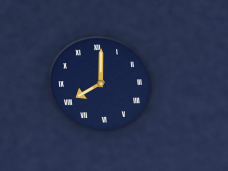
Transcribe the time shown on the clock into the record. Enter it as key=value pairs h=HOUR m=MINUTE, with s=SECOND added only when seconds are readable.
h=8 m=1
